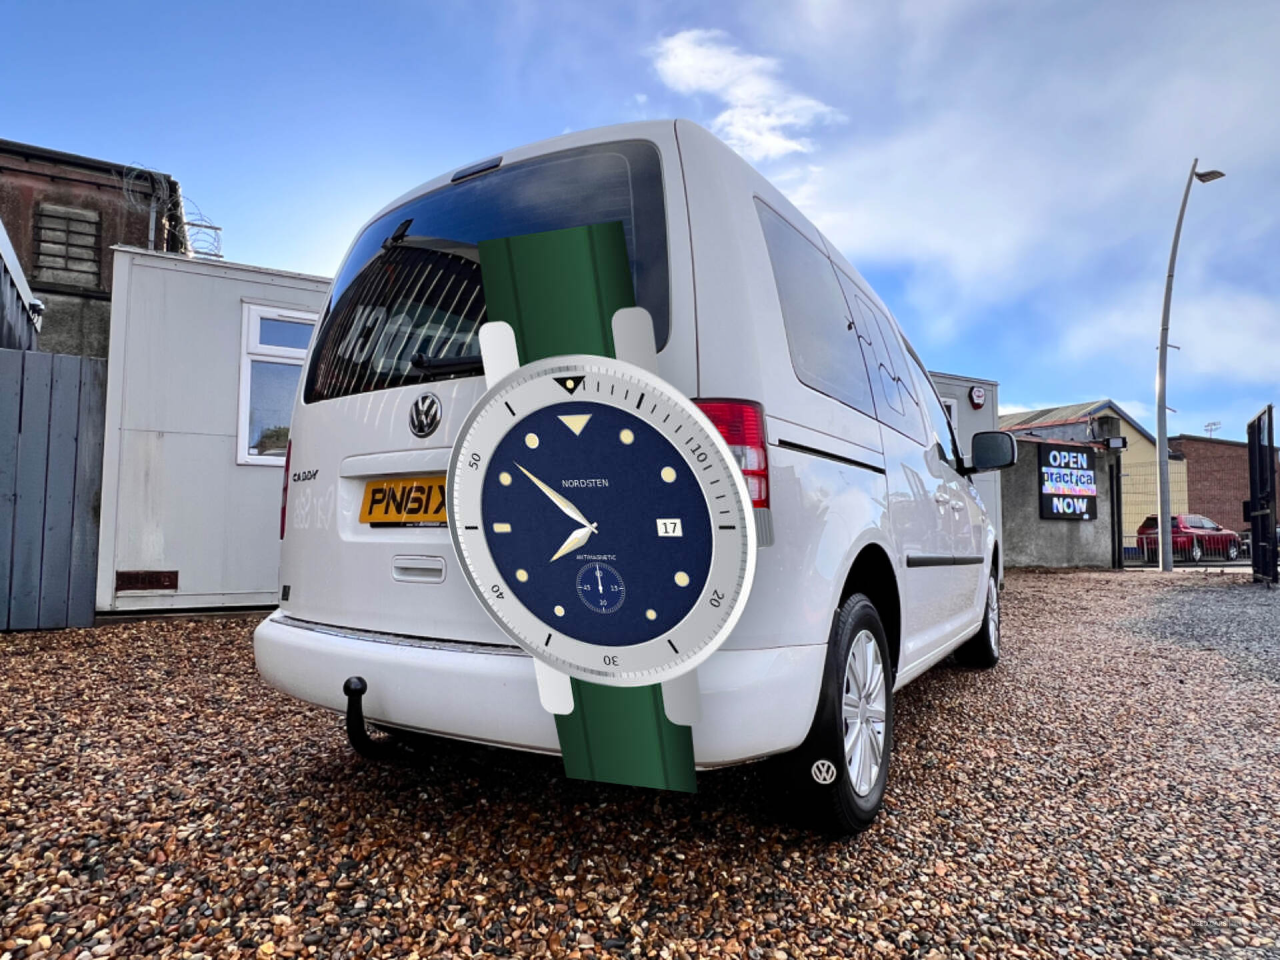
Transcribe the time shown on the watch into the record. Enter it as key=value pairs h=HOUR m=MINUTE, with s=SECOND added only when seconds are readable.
h=7 m=52
